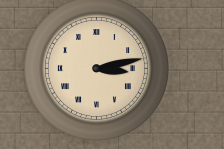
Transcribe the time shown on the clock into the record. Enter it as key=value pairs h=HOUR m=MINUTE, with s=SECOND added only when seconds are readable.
h=3 m=13
